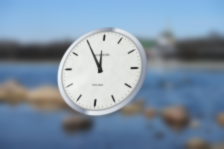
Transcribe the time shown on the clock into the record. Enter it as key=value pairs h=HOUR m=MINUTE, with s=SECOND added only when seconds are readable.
h=11 m=55
